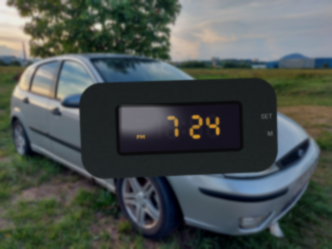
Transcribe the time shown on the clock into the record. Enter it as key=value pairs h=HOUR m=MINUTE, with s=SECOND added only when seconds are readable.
h=7 m=24
